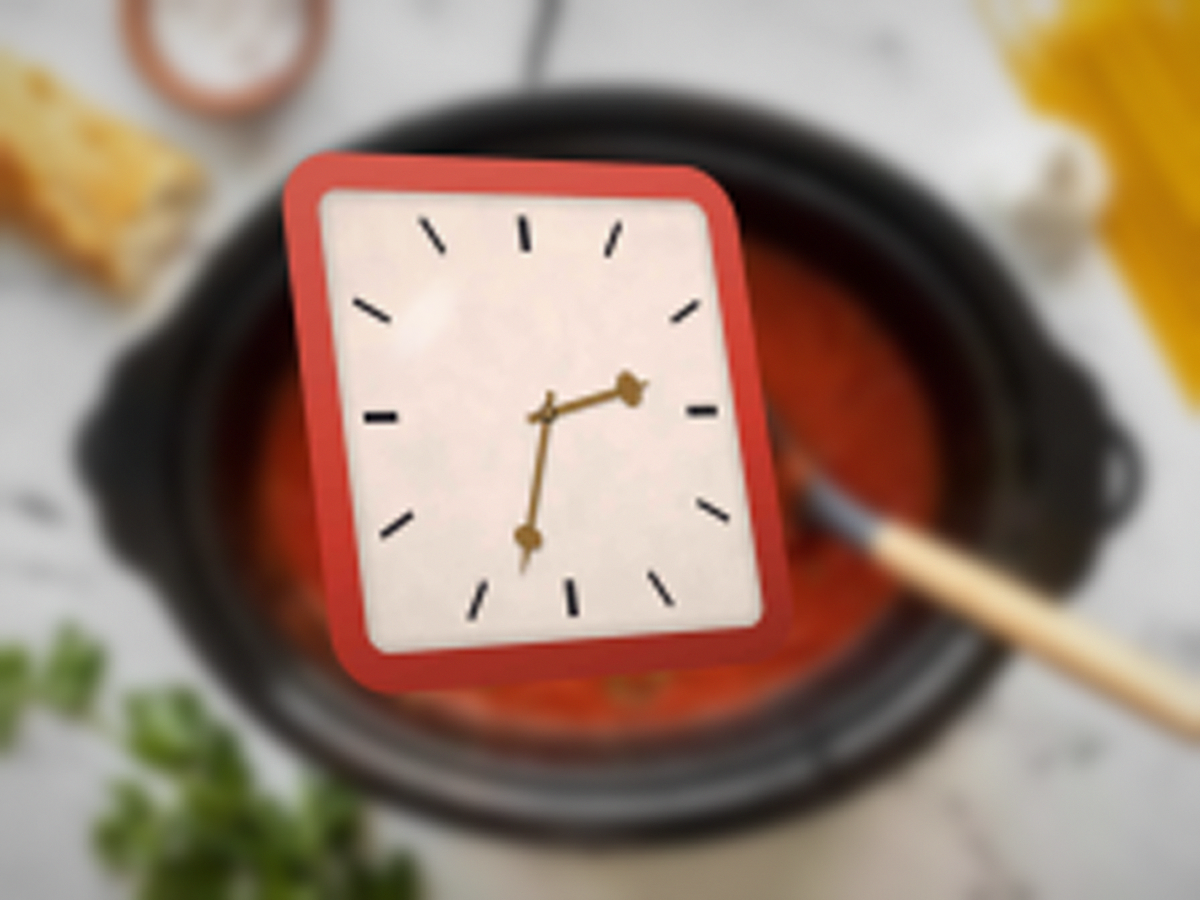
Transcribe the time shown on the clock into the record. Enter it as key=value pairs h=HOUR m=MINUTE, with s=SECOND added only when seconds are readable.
h=2 m=33
